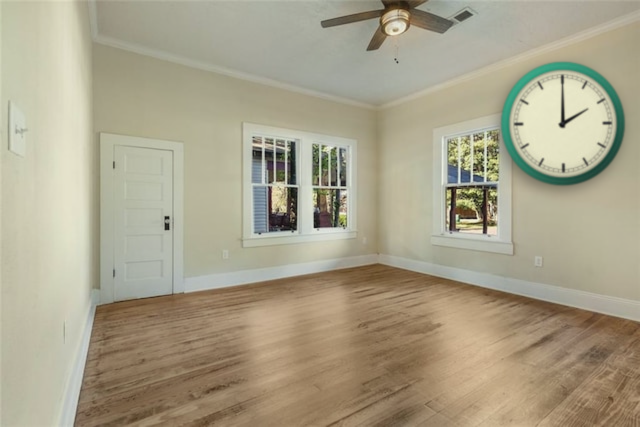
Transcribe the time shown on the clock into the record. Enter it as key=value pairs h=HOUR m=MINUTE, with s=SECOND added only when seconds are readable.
h=2 m=0
